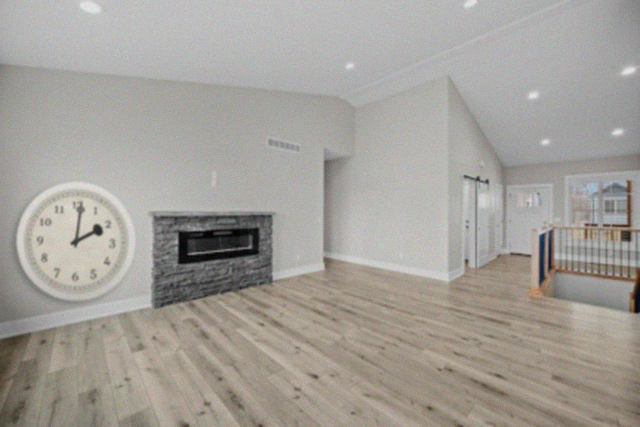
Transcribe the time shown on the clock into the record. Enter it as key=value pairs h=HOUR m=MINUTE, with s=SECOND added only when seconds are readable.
h=2 m=1
